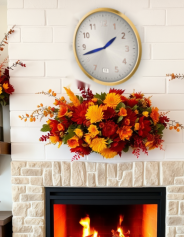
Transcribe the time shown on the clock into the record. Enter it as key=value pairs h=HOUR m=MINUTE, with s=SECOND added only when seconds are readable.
h=1 m=42
